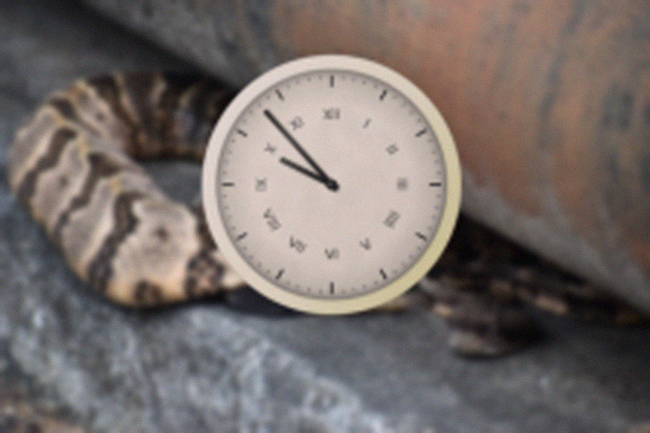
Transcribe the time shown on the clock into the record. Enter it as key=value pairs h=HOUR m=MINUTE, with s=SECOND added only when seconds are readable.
h=9 m=53
